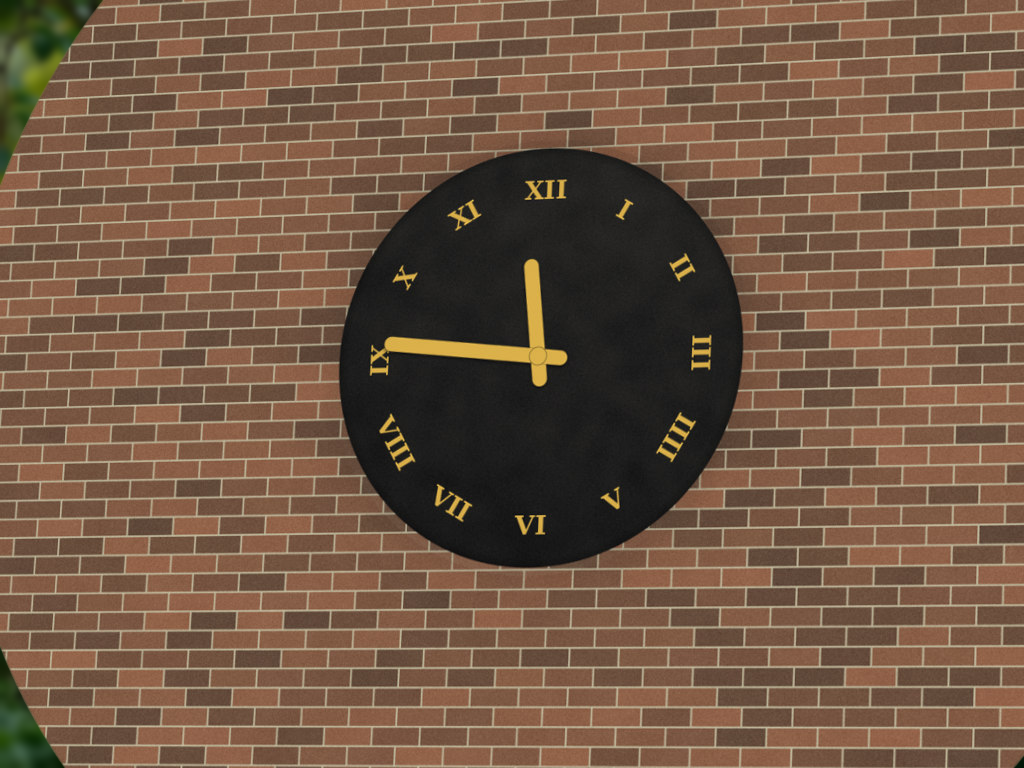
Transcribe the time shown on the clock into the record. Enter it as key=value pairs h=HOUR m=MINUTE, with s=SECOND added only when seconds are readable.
h=11 m=46
